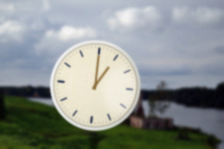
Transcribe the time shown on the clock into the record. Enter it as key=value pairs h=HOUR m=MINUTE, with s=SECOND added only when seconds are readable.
h=1 m=0
